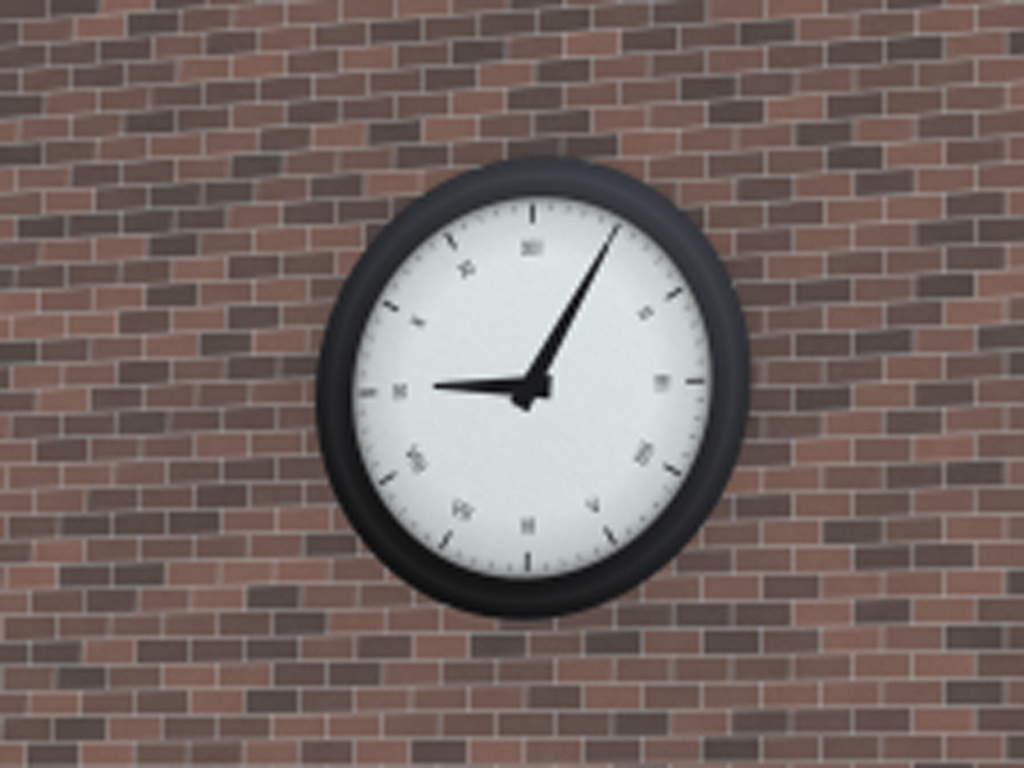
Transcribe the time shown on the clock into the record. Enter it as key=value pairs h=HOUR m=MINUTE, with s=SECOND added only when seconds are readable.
h=9 m=5
